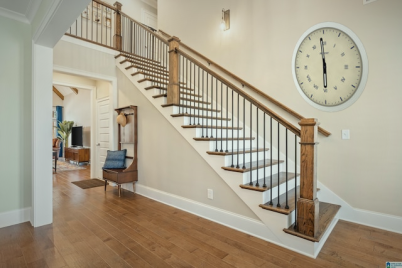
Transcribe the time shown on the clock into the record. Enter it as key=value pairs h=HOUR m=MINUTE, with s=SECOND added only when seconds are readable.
h=5 m=59
